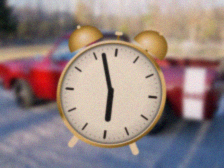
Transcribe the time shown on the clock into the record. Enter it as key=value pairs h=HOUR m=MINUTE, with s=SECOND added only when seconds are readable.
h=5 m=57
